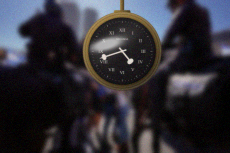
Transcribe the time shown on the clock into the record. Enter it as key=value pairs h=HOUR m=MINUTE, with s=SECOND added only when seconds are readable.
h=4 m=42
